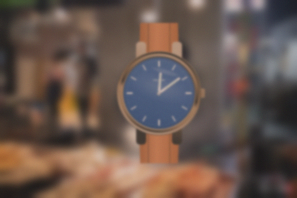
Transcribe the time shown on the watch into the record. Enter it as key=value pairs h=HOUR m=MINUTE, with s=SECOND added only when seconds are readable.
h=12 m=9
